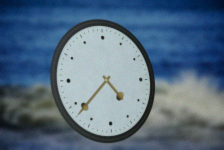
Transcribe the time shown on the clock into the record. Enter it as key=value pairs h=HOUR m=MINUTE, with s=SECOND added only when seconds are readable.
h=4 m=38
